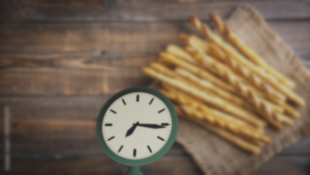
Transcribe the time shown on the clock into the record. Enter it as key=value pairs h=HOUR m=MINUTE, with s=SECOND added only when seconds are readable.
h=7 m=16
